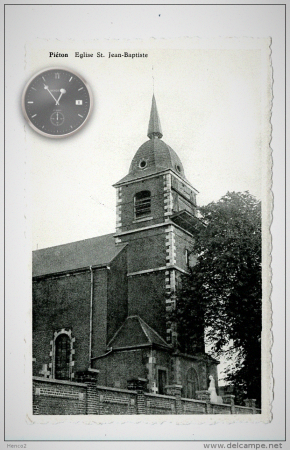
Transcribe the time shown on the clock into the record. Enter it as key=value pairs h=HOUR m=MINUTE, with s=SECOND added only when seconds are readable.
h=12 m=54
